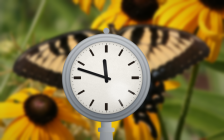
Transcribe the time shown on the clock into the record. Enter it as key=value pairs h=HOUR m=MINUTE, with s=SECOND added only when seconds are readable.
h=11 m=48
